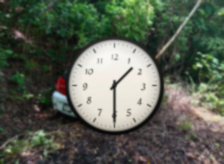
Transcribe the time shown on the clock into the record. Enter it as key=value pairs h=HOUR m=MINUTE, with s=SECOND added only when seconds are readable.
h=1 m=30
